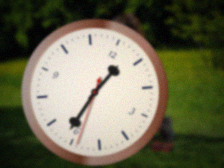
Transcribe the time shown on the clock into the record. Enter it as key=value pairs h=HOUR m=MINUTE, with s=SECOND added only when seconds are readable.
h=12 m=31 s=29
